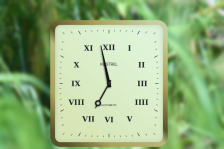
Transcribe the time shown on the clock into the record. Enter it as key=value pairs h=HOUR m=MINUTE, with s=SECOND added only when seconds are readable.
h=6 m=58
